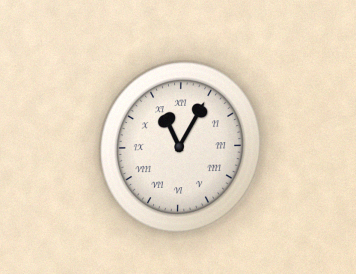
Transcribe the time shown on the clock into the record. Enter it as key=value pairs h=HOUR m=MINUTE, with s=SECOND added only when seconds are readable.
h=11 m=5
